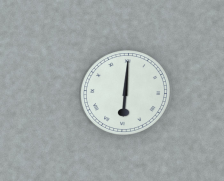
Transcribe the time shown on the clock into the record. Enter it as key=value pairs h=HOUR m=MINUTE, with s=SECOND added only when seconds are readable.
h=6 m=0
